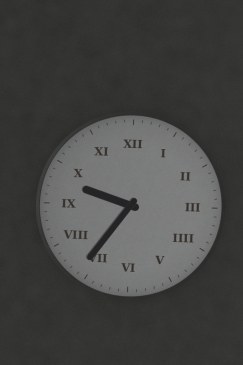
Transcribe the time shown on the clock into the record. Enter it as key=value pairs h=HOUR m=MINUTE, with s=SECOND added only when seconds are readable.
h=9 m=36
